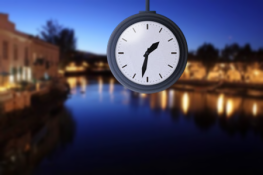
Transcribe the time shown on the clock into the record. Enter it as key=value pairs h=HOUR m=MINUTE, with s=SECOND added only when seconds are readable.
h=1 m=32
